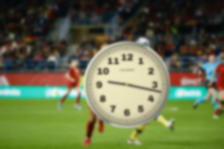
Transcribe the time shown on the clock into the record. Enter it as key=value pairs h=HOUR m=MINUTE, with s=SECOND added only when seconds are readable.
h=9 m=17
